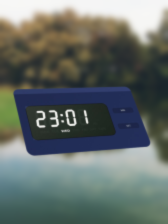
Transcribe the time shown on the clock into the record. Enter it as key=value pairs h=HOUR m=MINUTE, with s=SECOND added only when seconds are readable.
h=23 m=1
